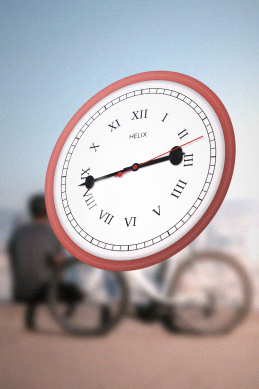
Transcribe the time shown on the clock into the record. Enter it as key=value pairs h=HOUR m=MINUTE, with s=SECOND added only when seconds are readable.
h=2 m=43 s=12
